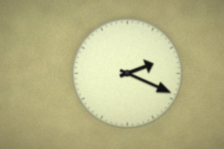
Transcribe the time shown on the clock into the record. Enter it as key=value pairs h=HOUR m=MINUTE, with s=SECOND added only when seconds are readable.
h=2 m=19
